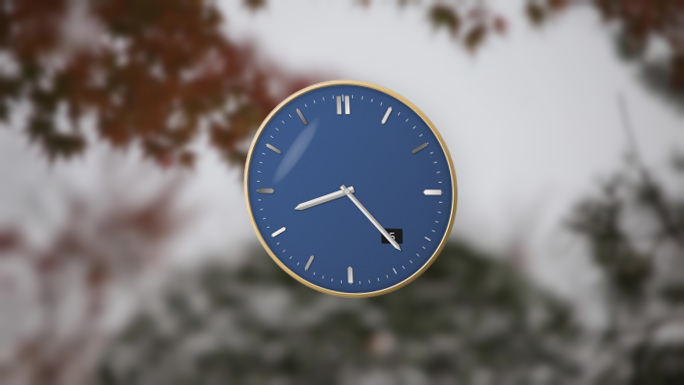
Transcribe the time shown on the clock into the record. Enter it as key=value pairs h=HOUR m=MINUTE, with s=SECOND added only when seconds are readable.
h=8 m=23
